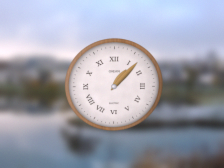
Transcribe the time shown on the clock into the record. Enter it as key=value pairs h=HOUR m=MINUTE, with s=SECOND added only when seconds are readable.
h=1 m=7
